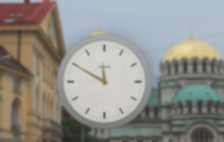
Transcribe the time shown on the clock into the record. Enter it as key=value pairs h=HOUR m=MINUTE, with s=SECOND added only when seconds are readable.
h=11 m=50
